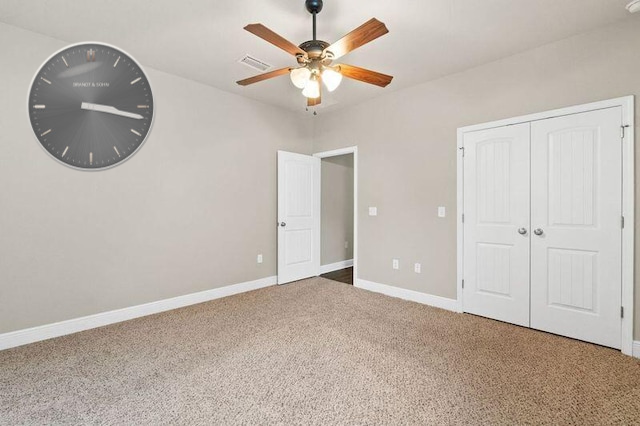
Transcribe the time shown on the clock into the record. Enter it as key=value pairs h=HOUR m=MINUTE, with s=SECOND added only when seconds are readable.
h=3 m=17
